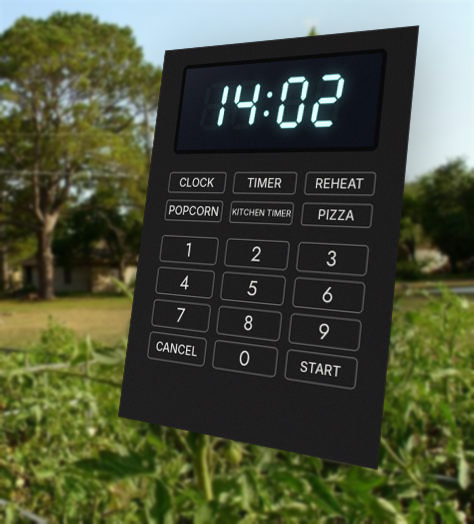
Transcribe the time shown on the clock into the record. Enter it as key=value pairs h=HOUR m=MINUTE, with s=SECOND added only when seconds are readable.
h=14 m=2
